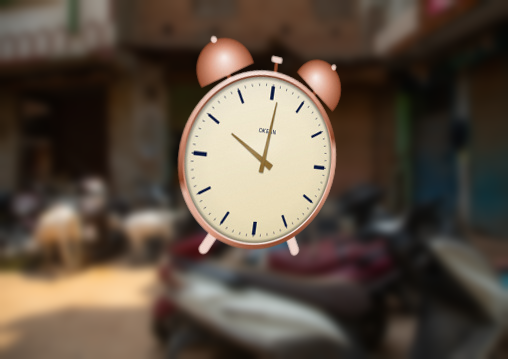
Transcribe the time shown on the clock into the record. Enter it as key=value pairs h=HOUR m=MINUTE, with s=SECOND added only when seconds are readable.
h=10 m=1
